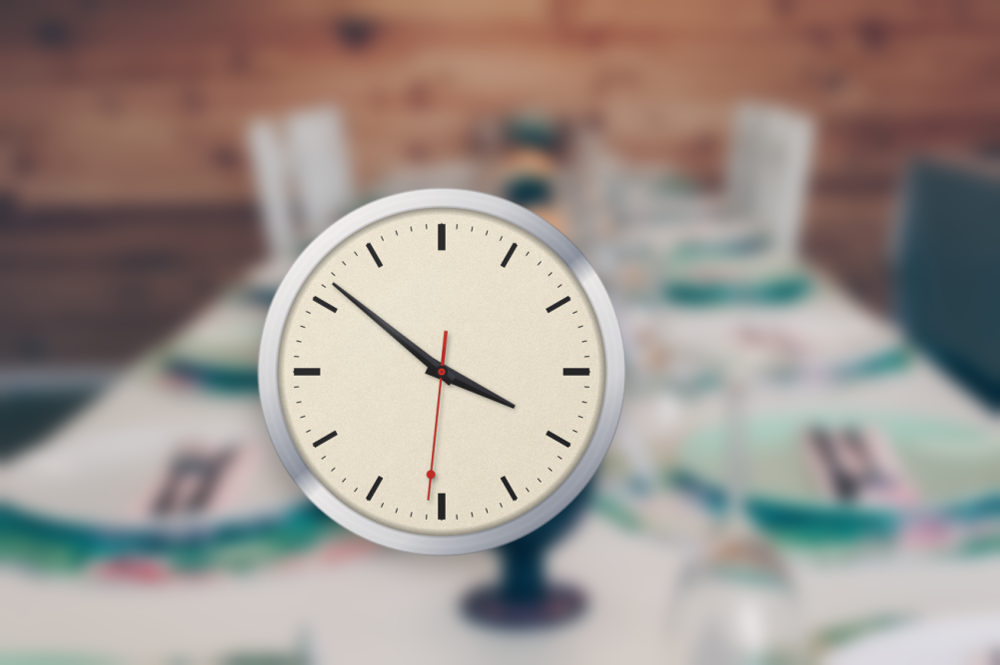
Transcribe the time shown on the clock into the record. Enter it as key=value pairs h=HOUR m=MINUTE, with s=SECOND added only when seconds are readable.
h=3 m=51 s=31
